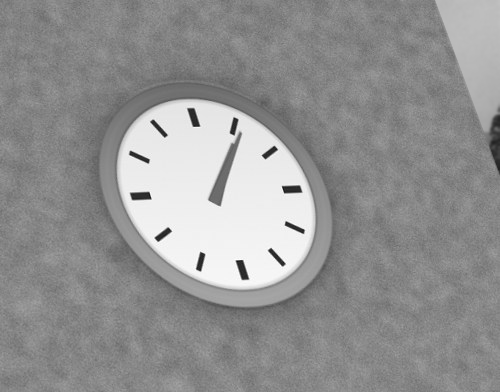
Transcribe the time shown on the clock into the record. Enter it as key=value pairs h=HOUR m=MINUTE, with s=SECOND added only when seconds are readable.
h=1 m=6
